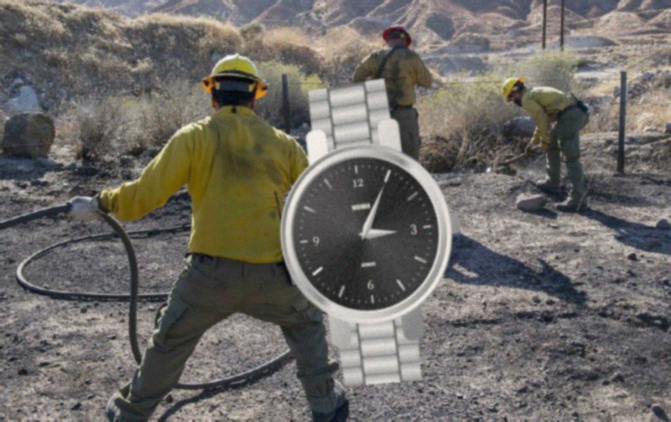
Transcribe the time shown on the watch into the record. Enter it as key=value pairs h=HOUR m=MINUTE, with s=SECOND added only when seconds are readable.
h=3 m=5
